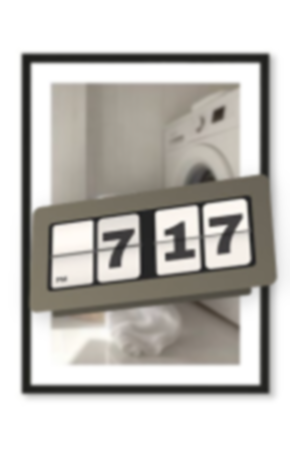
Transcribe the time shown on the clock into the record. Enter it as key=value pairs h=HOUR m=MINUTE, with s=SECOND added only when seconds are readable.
h=7 m=17
